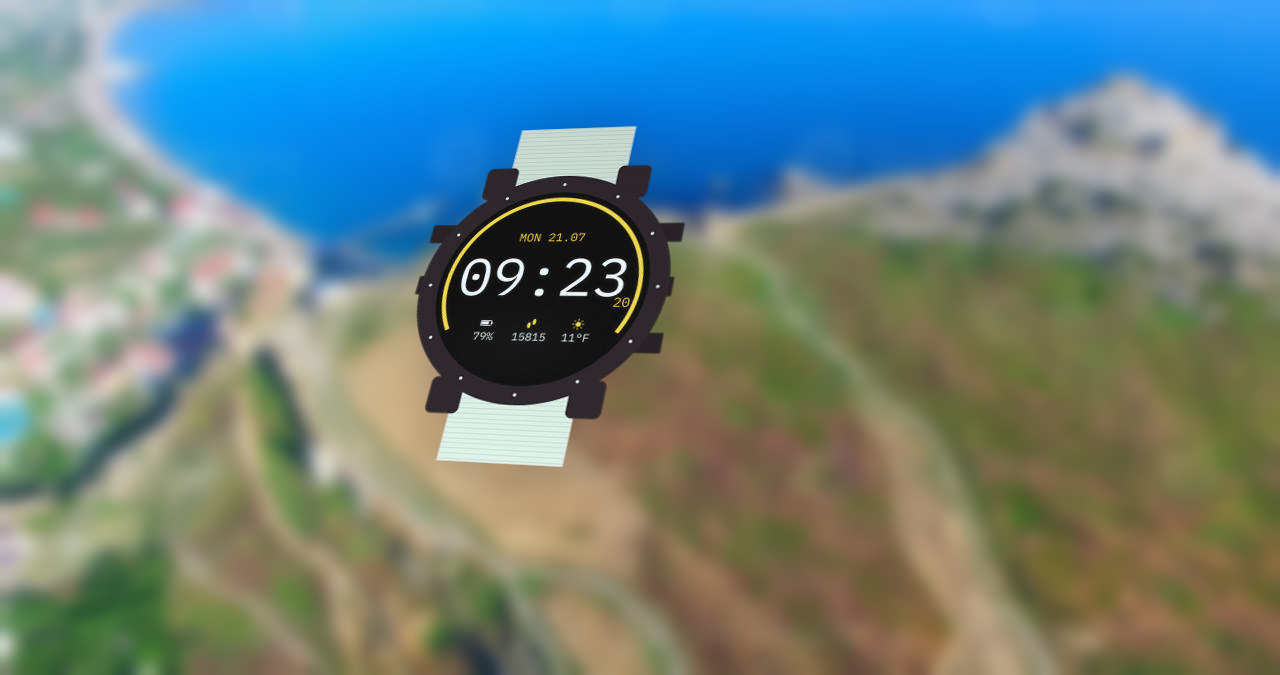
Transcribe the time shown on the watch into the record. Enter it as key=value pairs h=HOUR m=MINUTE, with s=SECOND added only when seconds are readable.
h=9 m=23 s=20
